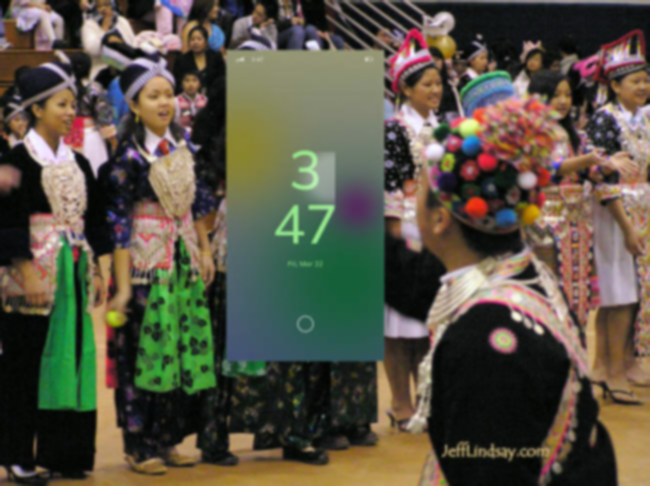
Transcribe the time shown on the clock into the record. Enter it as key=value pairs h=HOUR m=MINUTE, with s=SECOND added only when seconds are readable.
h=3 m=47
